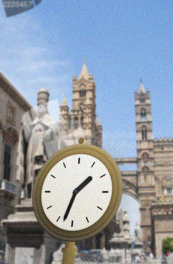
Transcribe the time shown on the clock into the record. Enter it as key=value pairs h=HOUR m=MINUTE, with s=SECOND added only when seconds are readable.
h=1 m=33
